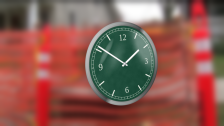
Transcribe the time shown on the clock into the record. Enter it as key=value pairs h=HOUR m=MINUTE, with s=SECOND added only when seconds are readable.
h=1 m=51
